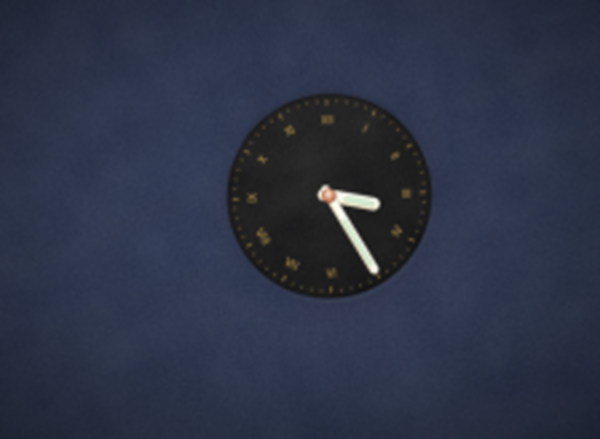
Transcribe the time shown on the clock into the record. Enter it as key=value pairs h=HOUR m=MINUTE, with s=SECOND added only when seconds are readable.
h=3 m=25
